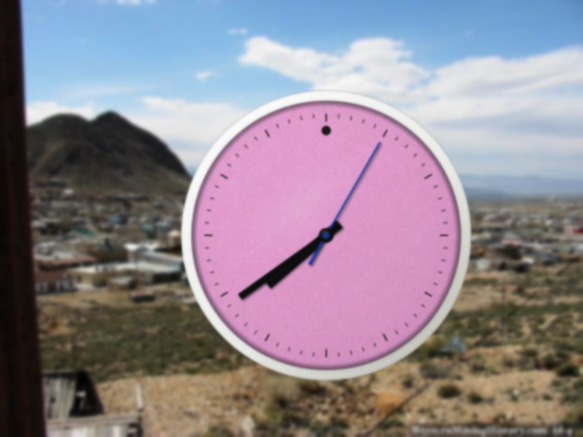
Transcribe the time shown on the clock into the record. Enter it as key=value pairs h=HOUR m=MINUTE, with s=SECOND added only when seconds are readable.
h=7 m=39 s=5
